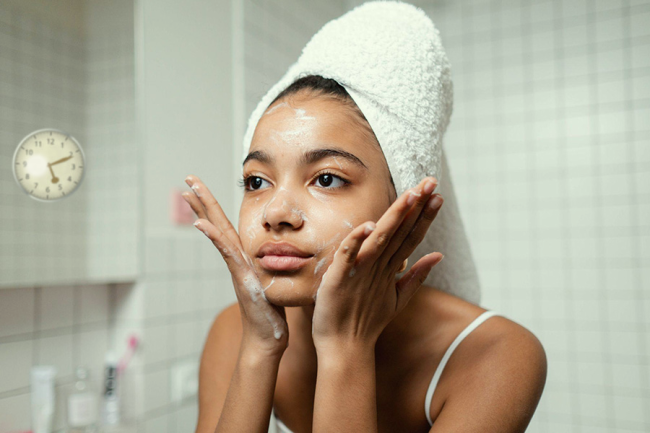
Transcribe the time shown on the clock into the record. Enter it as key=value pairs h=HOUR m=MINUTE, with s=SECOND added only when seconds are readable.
h=5 m=11
